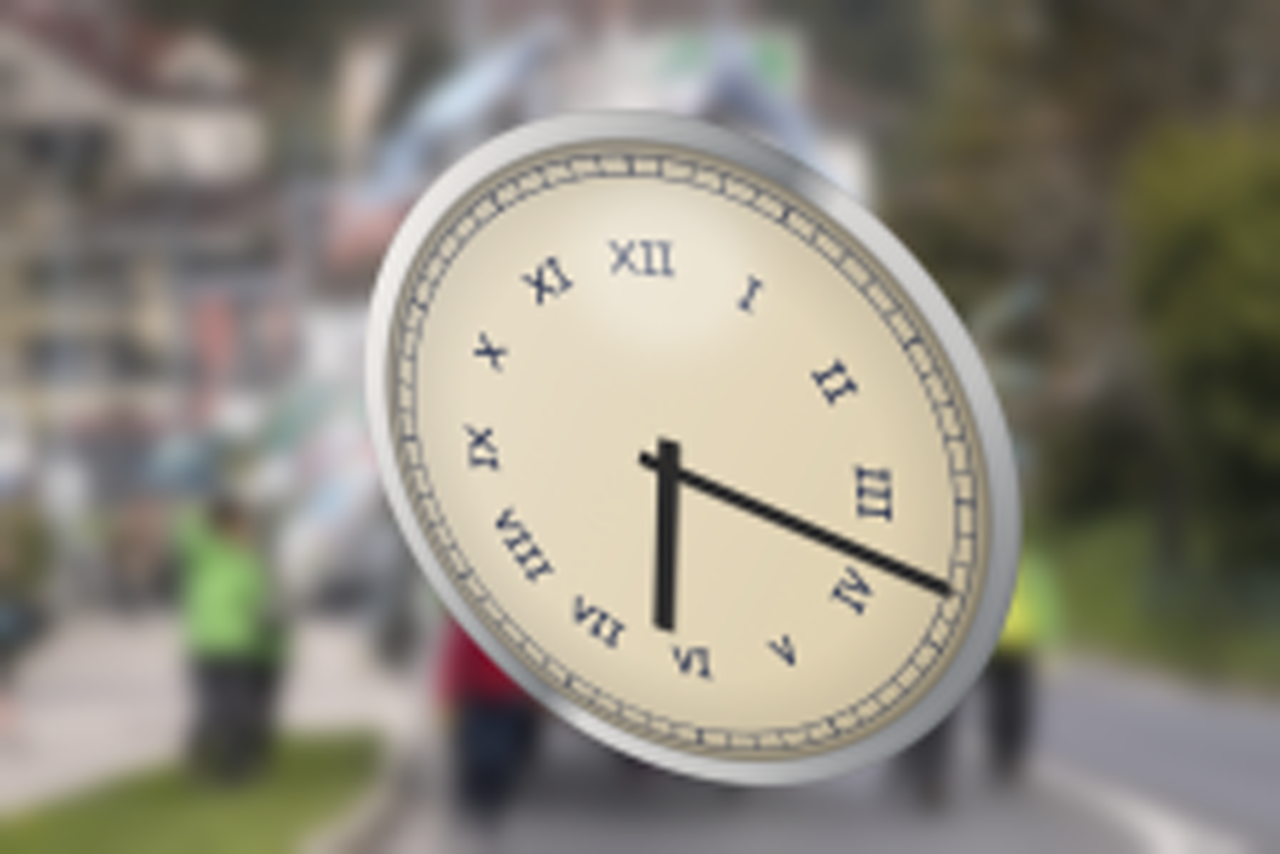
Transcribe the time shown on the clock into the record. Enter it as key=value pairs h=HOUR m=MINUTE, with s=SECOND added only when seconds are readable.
h=6 m=18
